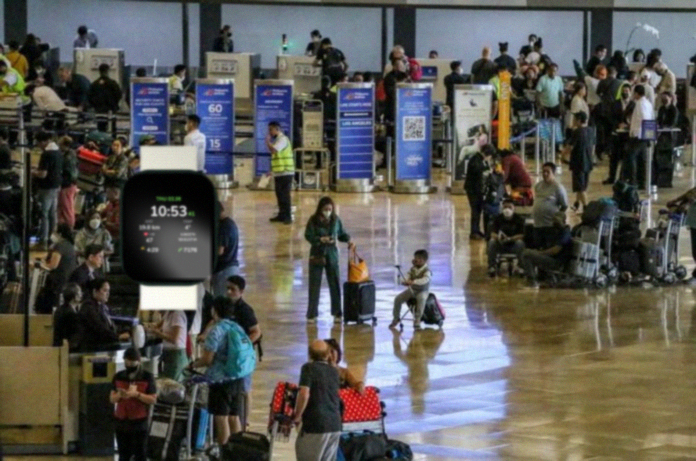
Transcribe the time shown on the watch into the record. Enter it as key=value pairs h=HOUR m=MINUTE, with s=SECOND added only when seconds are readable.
h=10 m=53
